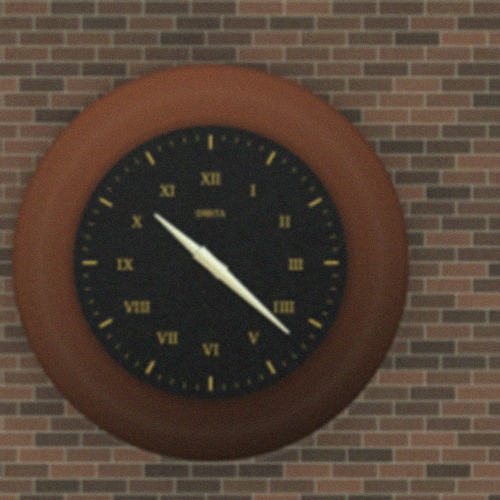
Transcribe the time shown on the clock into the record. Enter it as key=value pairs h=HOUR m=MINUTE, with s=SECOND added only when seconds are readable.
h=10 m=22
